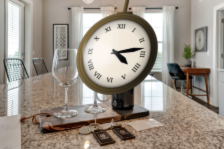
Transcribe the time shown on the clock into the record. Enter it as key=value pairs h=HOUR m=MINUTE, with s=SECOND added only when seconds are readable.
h=4 m=13
